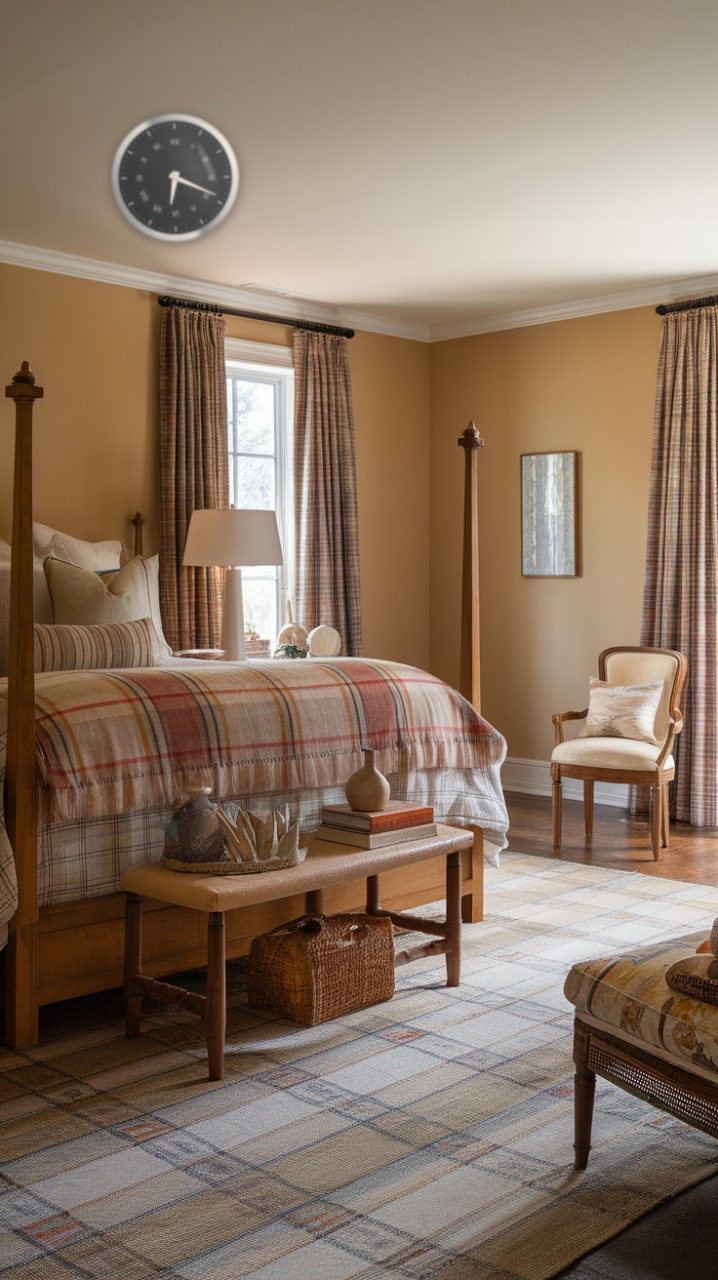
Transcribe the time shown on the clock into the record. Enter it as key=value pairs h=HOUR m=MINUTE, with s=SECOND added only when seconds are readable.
h=6 m=19
